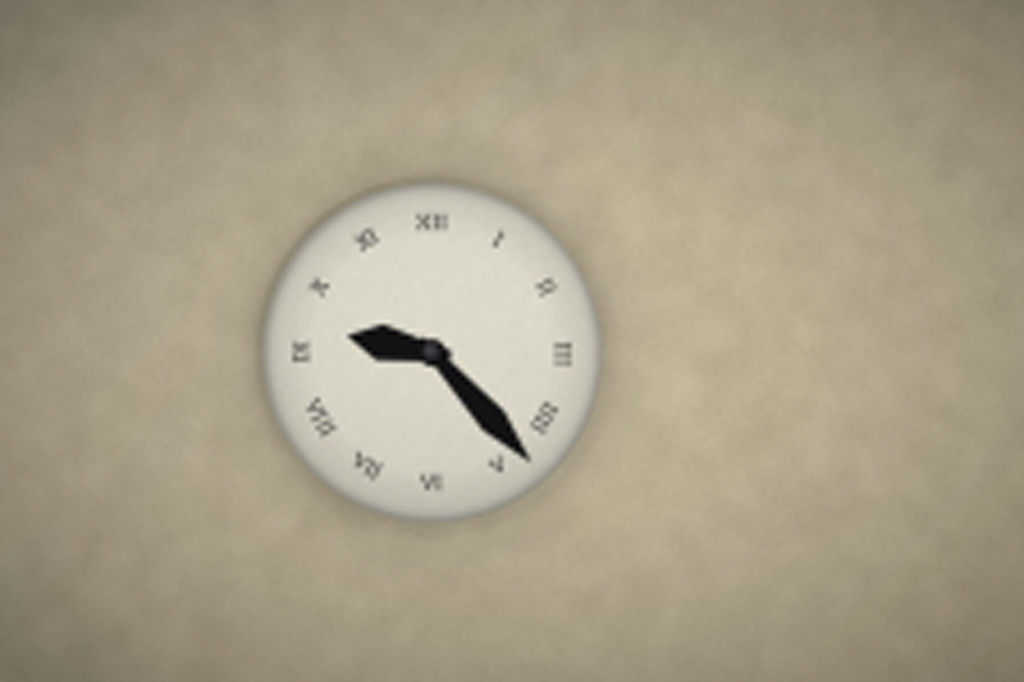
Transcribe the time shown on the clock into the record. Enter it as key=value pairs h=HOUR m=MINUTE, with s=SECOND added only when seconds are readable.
h=9 m=23
